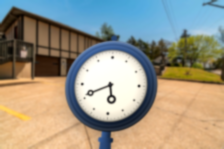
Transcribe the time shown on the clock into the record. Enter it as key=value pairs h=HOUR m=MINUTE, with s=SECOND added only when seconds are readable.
h=5 m=41
